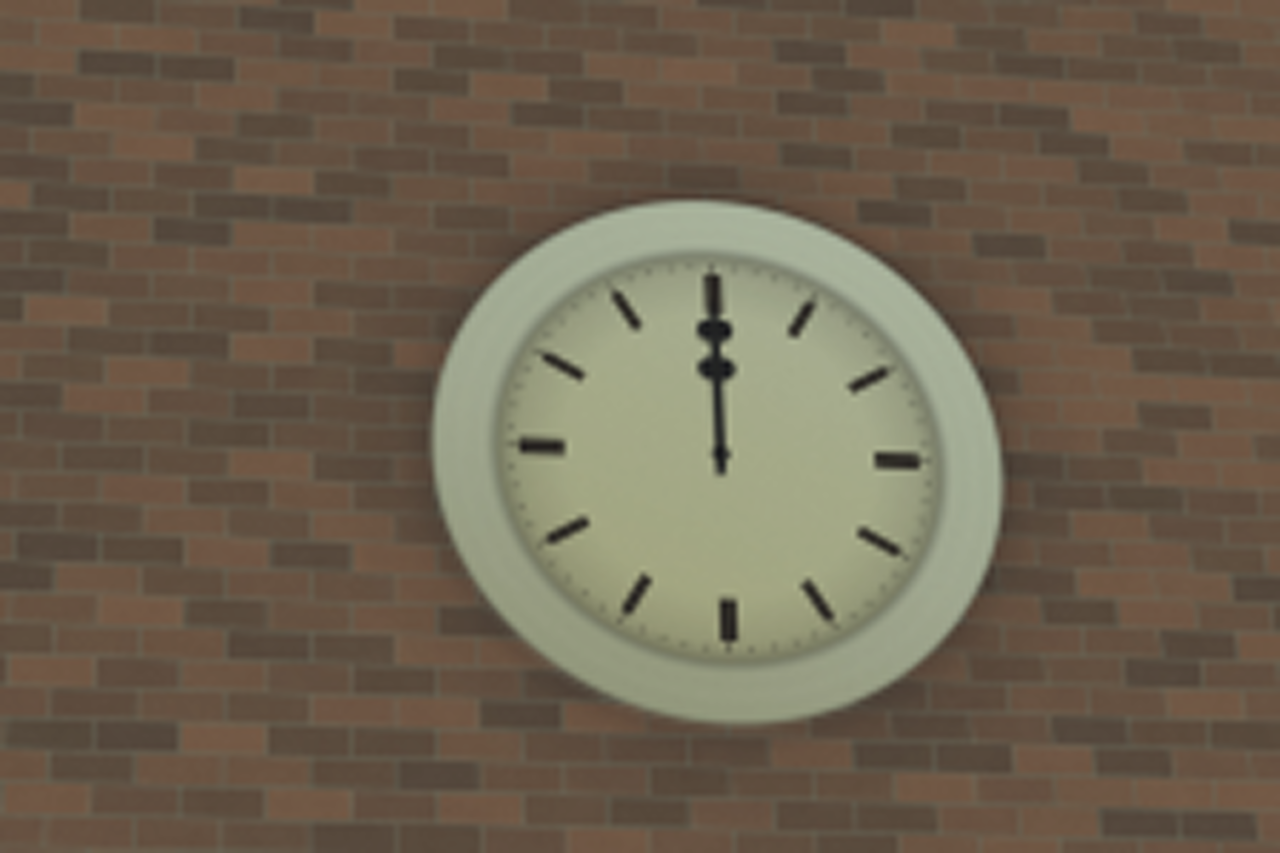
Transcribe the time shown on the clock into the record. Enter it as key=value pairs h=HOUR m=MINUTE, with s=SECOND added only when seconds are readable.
h=12 m=0
